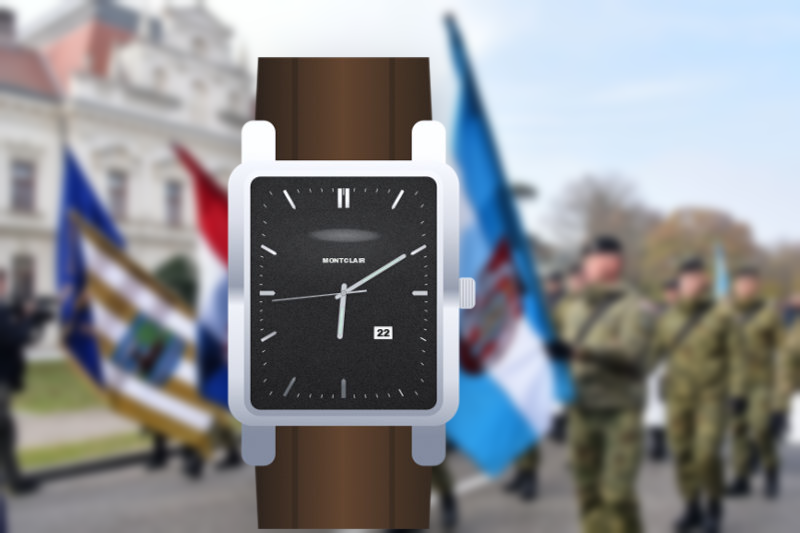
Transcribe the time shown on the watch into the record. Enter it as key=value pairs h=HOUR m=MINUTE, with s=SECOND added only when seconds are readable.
h=6 m=9 s=44
